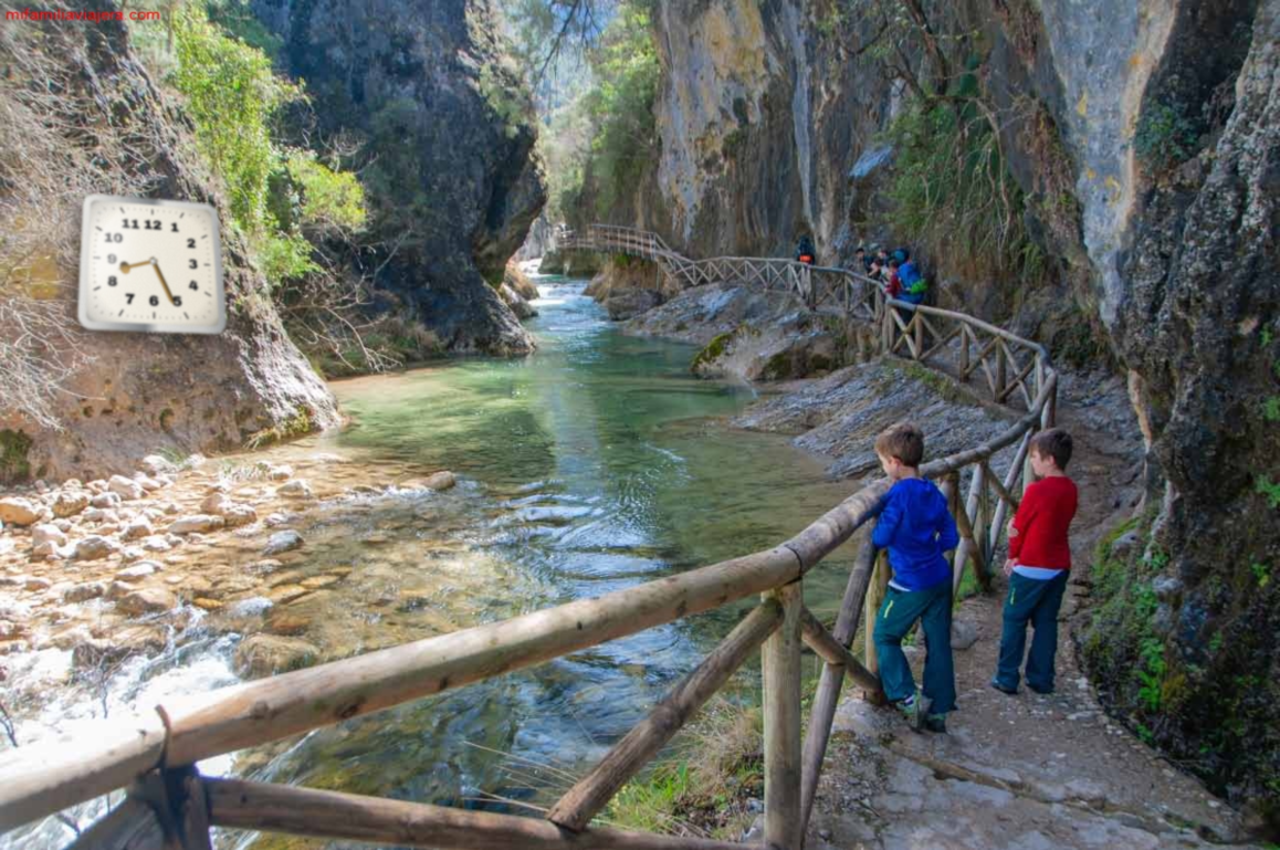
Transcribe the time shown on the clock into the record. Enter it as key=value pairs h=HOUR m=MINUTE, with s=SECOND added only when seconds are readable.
h=8 m=26
